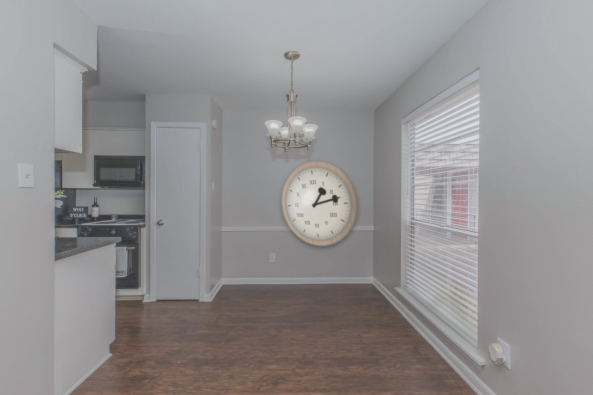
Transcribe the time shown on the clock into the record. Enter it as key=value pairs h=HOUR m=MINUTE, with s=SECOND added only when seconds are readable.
h=1 m=13
